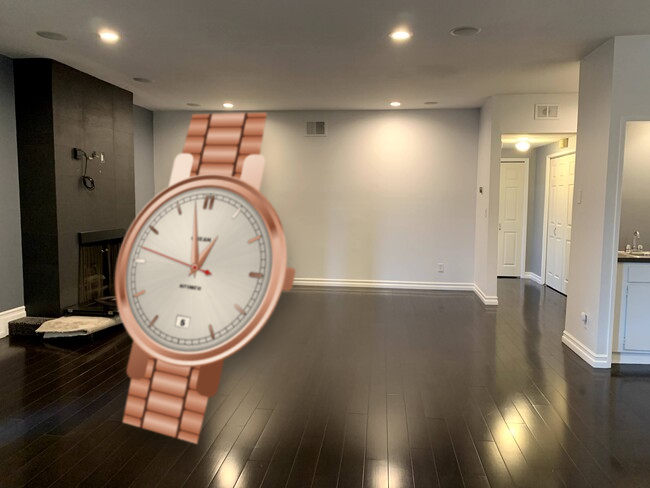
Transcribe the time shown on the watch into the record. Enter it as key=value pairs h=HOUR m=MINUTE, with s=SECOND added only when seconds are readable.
h=12 m=57 s=47
